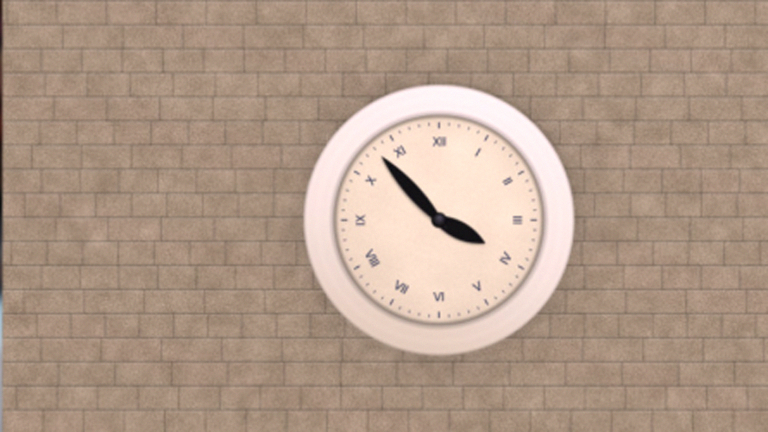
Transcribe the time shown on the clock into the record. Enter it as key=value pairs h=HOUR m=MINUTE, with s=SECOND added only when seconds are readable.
h=3 m=53
